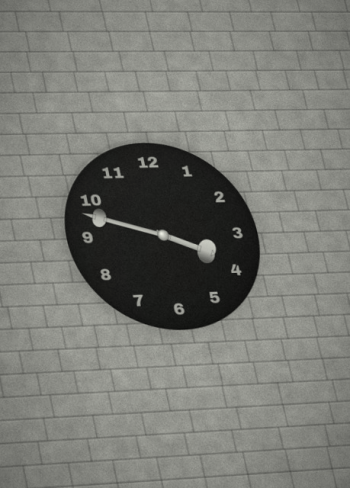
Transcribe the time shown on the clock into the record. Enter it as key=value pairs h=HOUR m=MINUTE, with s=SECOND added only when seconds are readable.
h=3 m=48
